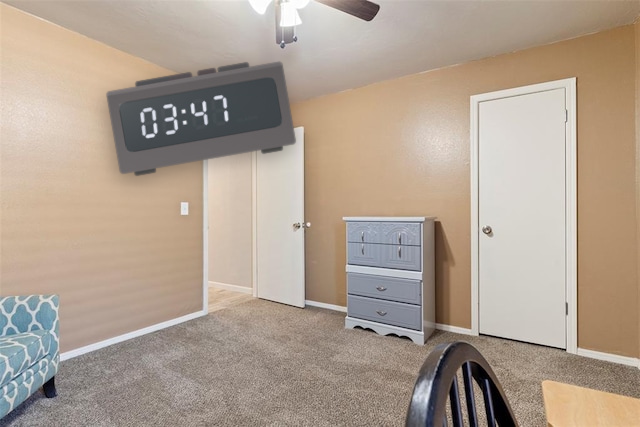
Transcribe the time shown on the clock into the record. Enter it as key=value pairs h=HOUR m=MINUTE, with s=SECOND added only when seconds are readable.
h=3 m=47
